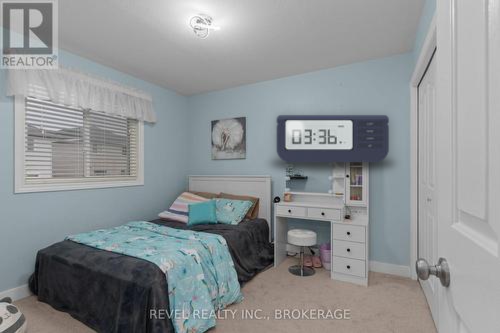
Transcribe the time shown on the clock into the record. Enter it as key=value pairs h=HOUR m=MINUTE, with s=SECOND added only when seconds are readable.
h=3 m=36
